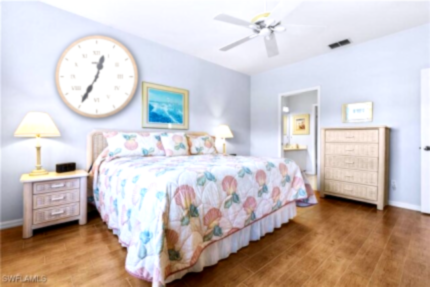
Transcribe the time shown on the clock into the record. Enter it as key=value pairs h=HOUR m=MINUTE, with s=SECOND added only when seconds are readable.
h=12 m=35
